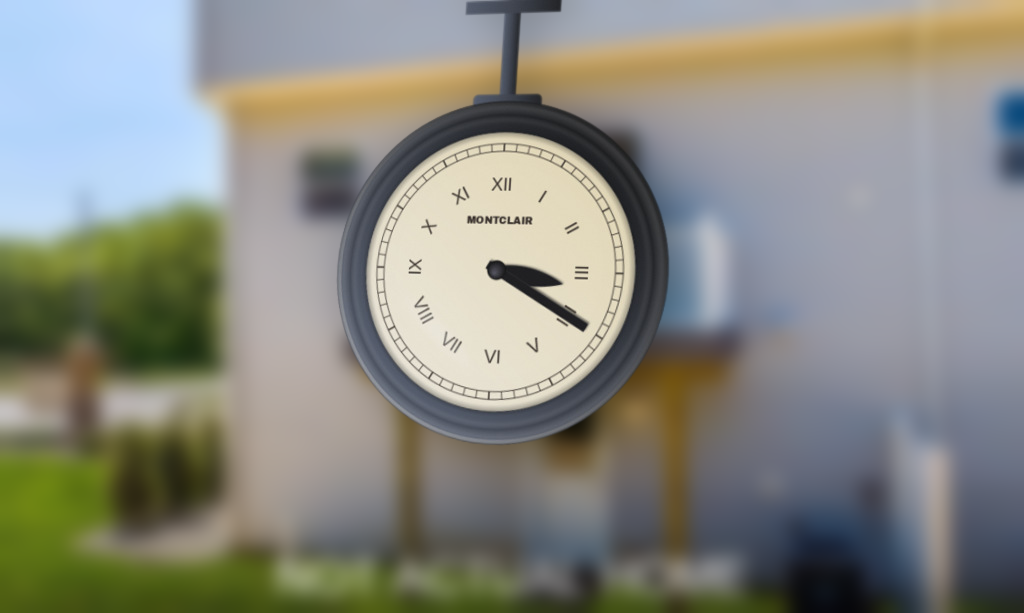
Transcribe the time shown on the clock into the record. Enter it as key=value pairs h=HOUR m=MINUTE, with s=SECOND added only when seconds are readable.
h=3 m=20
